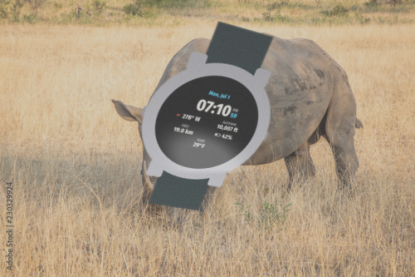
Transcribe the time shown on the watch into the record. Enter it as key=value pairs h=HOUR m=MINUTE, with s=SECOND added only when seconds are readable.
h=7 m=10
